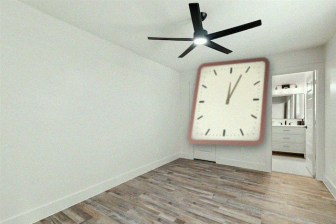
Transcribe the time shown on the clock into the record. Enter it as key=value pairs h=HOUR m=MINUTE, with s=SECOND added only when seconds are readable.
h=12 m=4
